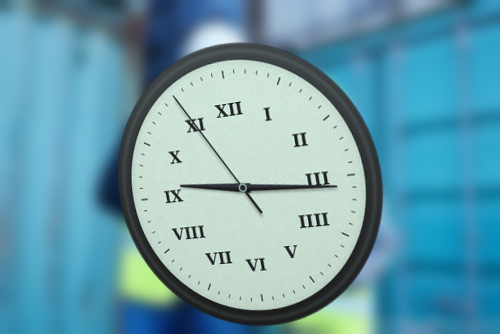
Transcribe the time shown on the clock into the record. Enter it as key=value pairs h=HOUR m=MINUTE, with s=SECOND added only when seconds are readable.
h=9 m=15 s=55
